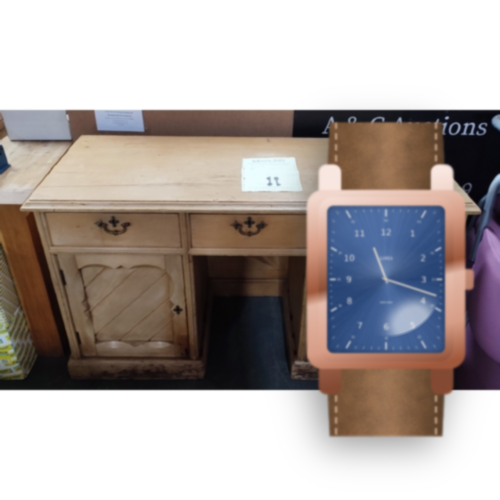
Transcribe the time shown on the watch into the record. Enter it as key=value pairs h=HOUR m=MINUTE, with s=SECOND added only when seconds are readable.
h=11 m=18
